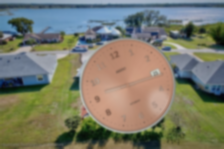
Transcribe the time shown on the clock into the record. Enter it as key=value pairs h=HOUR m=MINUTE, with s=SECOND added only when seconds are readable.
h=9 m=16
